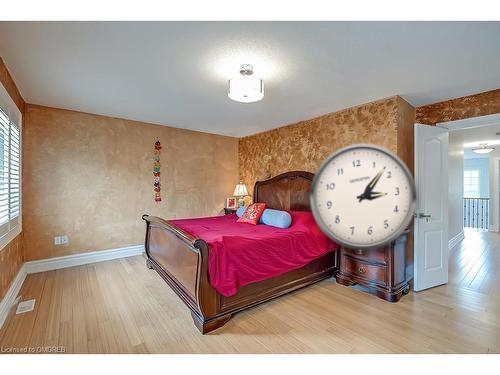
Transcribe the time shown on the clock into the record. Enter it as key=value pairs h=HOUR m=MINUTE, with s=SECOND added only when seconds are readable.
h=3 m=8
